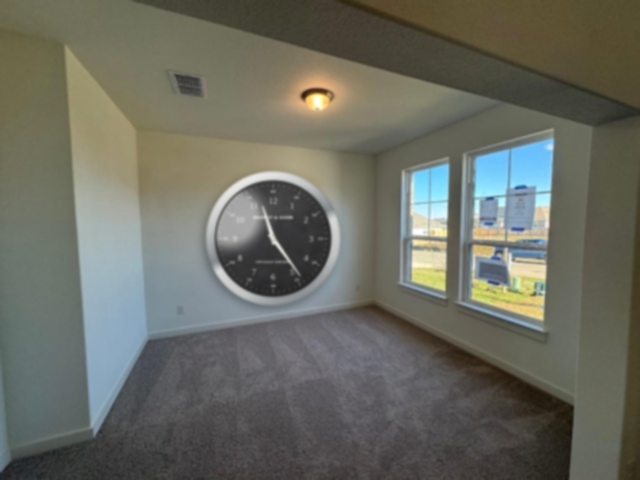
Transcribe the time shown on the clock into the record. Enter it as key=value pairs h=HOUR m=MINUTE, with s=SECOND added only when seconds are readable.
h=11 m=24
